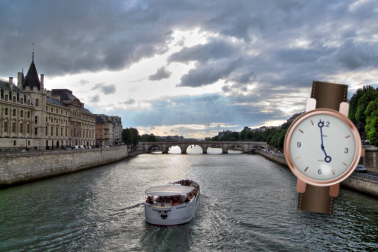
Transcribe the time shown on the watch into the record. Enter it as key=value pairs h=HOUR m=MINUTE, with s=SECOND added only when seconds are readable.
h=4 m=58
